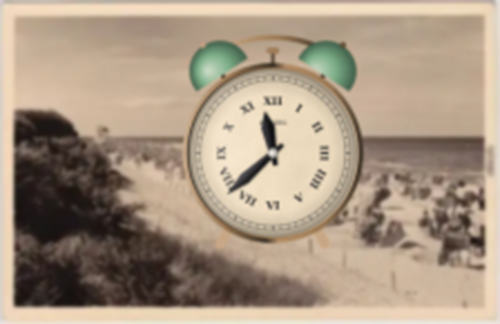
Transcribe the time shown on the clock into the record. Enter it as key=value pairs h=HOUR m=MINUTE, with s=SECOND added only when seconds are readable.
h=11 m=38
